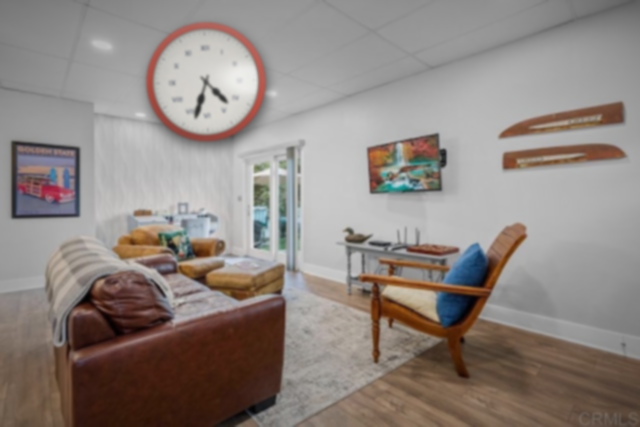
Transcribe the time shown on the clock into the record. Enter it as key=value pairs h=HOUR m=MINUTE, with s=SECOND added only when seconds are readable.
h=4 m=33
